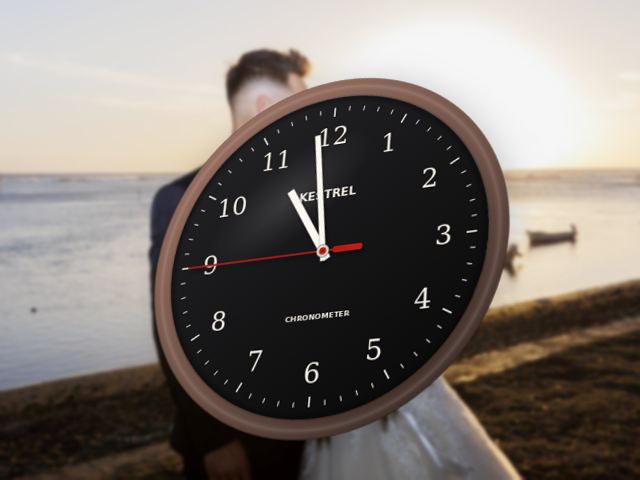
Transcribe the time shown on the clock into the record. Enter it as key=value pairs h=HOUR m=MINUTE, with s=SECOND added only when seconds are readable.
h=10 m=58 s=45
